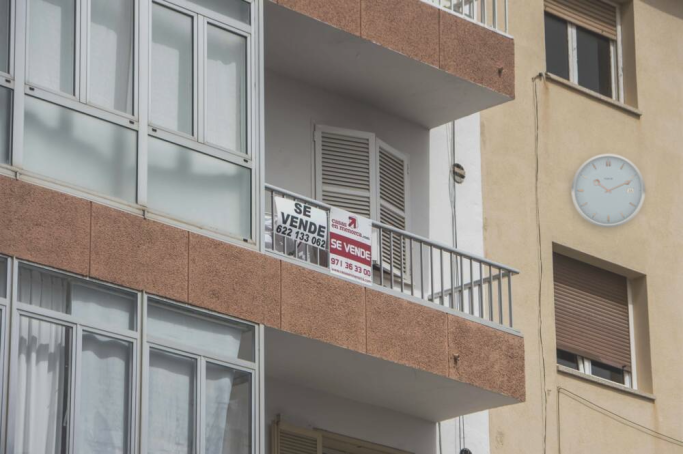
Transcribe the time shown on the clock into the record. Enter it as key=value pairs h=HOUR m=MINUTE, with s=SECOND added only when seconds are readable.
h=10 m=11
